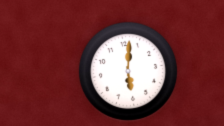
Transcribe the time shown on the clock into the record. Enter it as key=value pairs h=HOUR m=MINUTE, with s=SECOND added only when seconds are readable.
h=6 m=2
